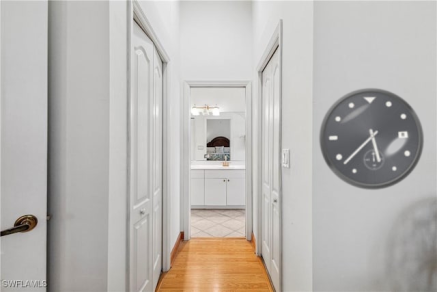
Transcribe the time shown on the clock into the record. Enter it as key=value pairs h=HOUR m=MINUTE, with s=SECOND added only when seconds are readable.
h=5 m=38
